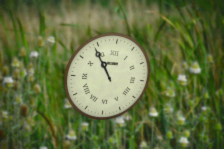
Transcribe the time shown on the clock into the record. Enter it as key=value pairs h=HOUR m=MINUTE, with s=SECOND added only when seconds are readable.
h=10 m=54
